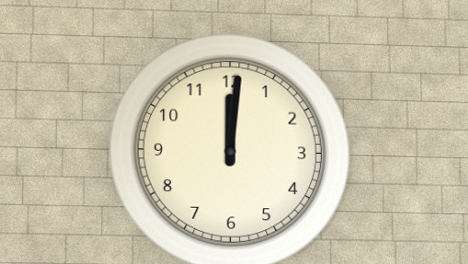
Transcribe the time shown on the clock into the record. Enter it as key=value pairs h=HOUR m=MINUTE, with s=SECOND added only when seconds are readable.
h=12 m=1
